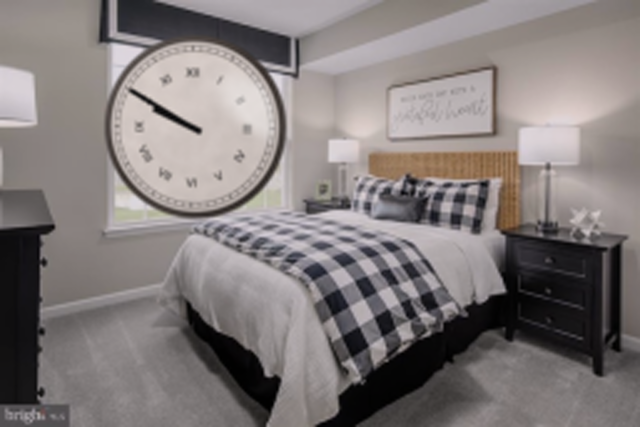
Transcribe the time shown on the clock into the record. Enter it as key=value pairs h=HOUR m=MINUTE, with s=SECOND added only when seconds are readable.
h=9 m=50
